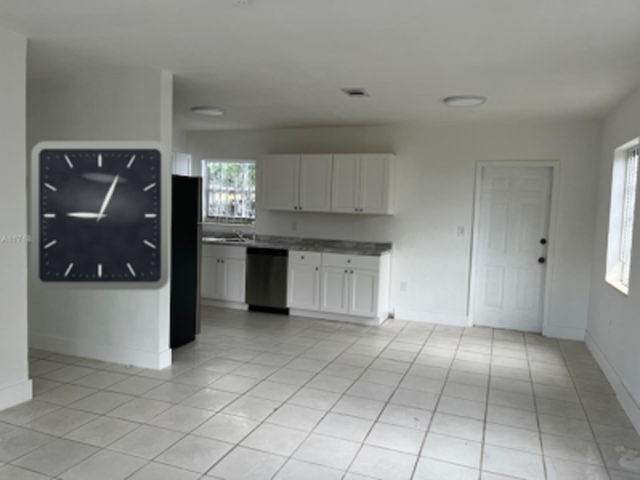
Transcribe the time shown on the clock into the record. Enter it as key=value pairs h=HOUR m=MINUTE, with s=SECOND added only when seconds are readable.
h=9 m=4
